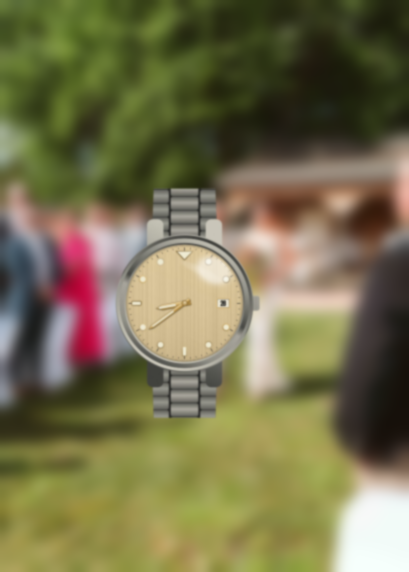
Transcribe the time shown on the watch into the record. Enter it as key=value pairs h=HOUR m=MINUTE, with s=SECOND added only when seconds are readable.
h=8 m=39
